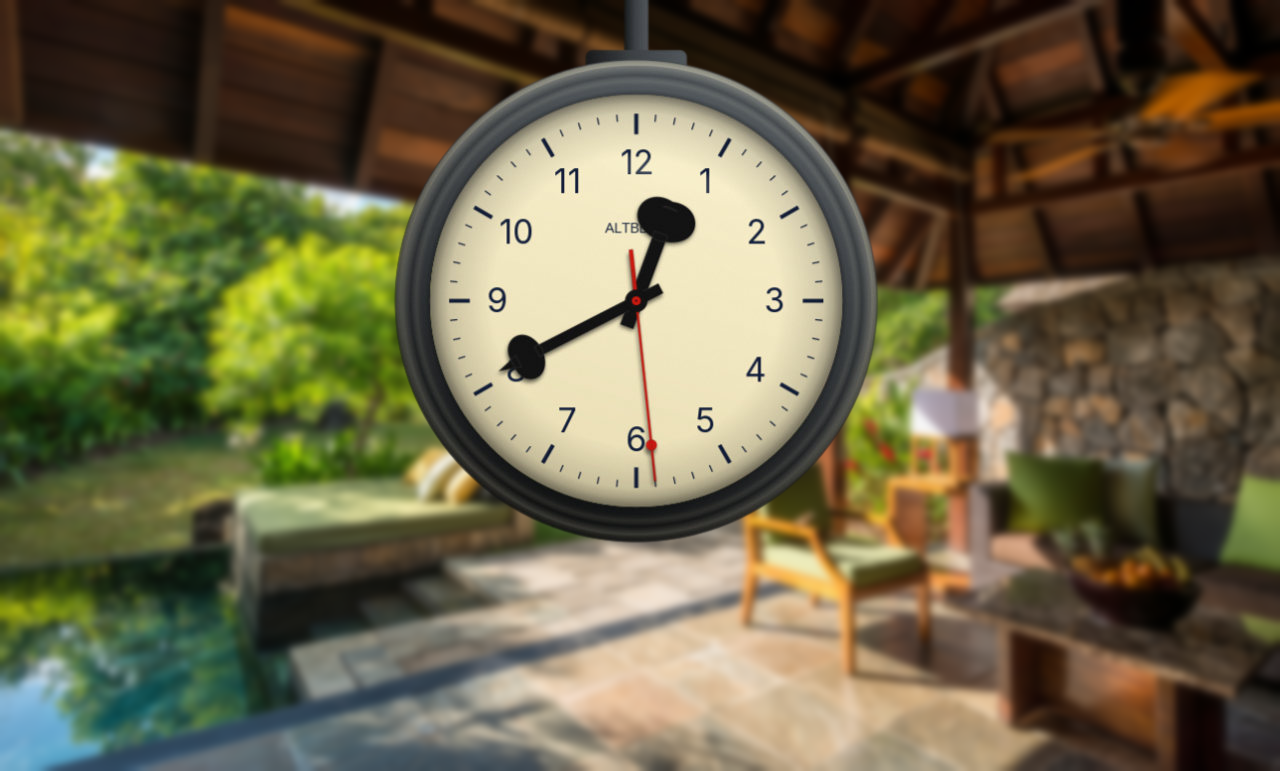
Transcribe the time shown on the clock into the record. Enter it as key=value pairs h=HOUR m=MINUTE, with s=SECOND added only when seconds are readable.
h=12 m=40 s=29
